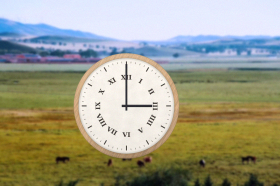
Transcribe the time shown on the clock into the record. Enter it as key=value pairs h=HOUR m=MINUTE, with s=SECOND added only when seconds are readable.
h=3 m=0
